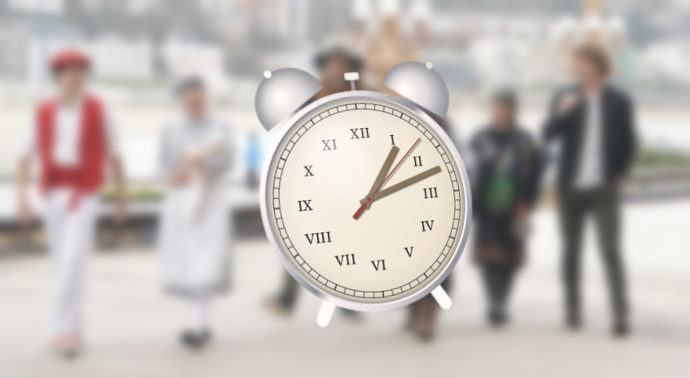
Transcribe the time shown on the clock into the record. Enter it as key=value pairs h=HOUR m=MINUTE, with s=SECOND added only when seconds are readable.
h=1 m=12 s=8
